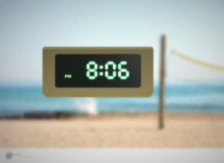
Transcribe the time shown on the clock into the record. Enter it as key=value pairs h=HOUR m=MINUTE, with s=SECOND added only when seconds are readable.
h=8 m=6
